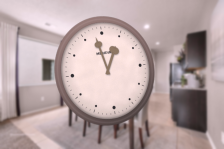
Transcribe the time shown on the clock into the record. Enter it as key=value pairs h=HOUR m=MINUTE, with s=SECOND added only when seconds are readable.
h=12 m=58
